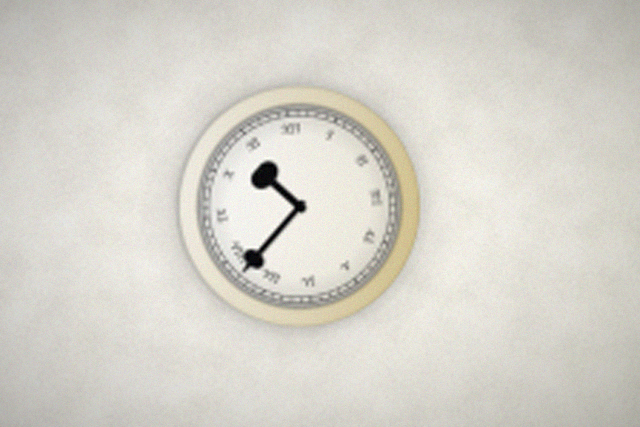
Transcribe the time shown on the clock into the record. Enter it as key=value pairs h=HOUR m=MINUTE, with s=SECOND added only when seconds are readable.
h=10 m=38
